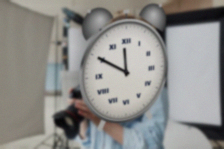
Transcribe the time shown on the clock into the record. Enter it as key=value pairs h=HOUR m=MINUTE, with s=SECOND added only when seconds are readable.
h=11 m=50
